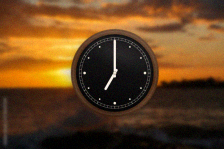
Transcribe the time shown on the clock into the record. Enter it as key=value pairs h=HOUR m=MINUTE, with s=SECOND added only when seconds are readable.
h=7 m=0
